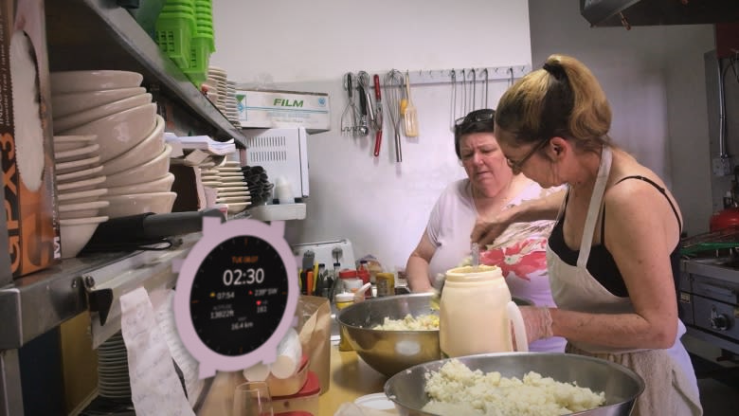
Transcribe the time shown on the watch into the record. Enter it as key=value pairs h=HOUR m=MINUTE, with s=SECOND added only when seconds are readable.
h=2 m=30
